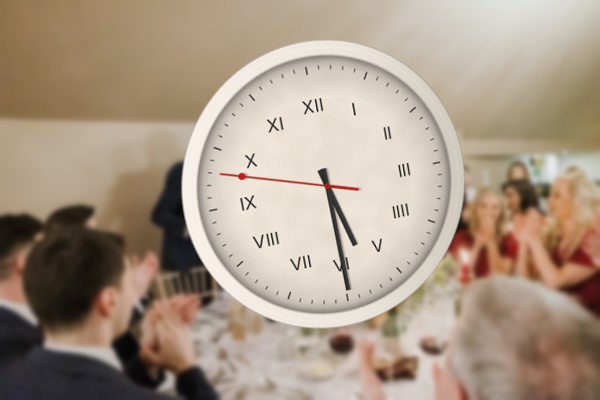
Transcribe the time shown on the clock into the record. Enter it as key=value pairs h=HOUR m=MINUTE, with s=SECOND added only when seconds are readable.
h=5 m=29 s=48
